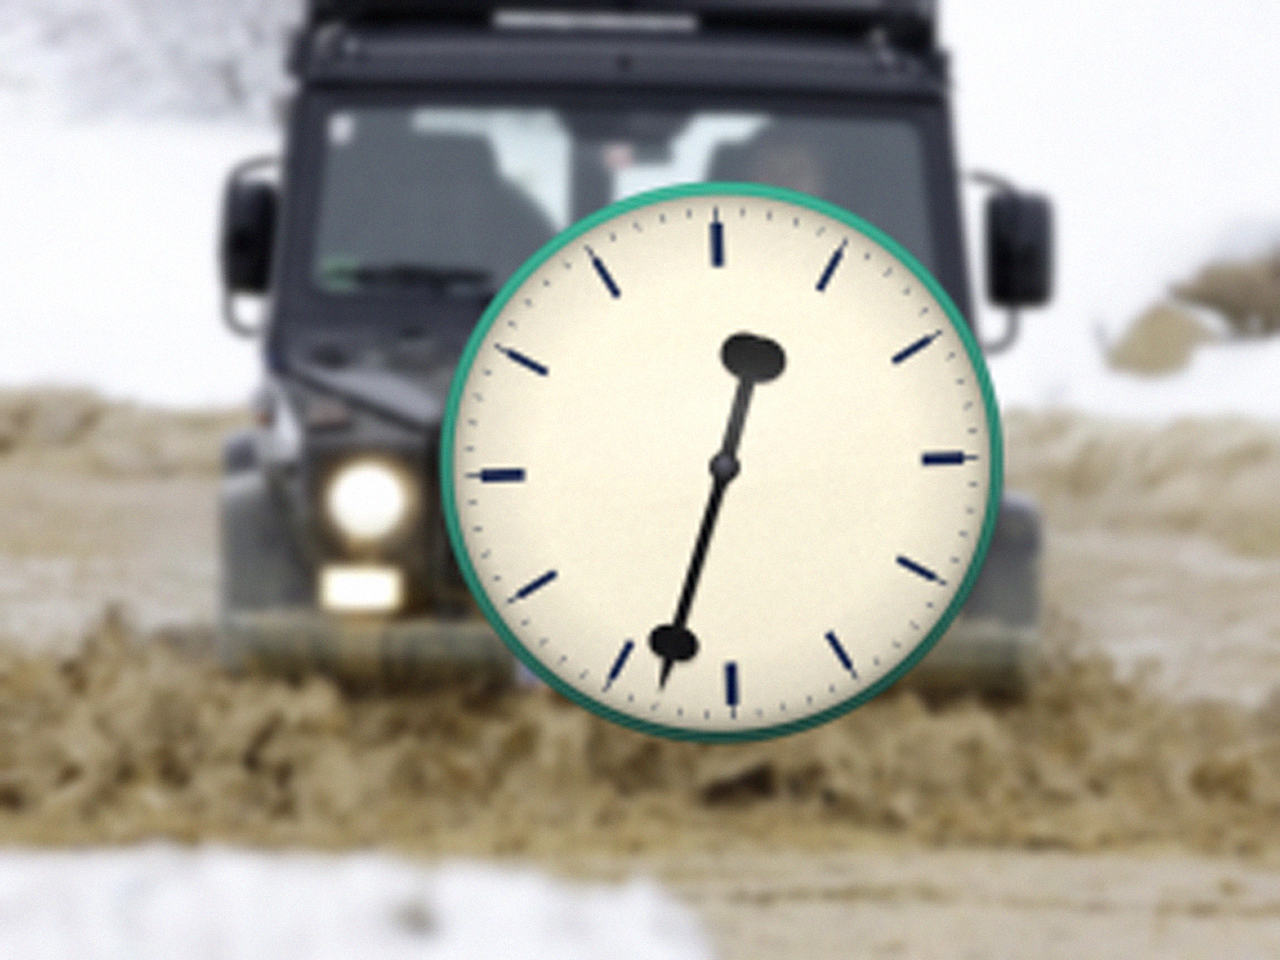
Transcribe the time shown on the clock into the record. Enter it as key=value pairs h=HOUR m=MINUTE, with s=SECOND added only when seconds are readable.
h=12 m=33
